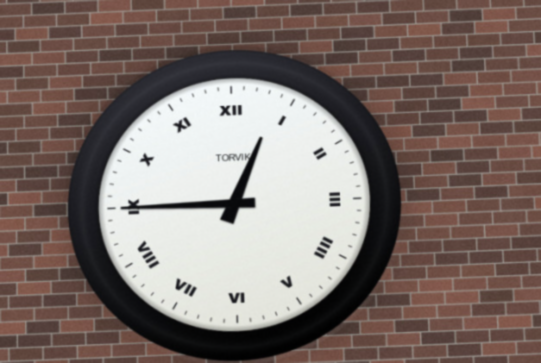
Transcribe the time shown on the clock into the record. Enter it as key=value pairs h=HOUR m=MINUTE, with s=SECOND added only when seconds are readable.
h=12 m=45
